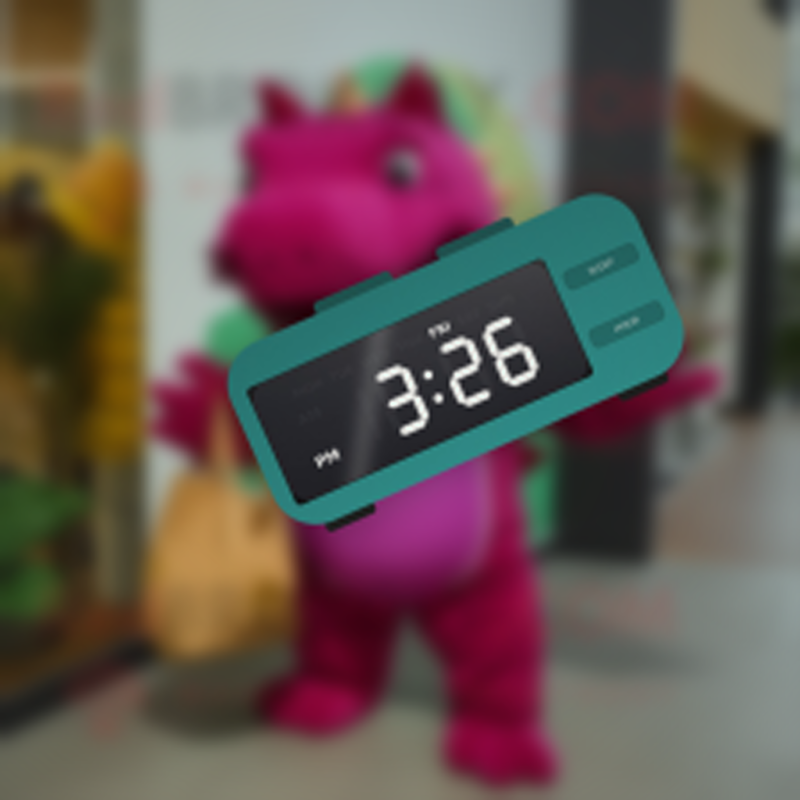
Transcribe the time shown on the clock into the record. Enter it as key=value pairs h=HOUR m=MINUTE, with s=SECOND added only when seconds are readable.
h=3 m=26
